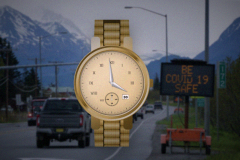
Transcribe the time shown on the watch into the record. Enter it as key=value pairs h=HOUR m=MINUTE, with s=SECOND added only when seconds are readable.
h=3 m=59
